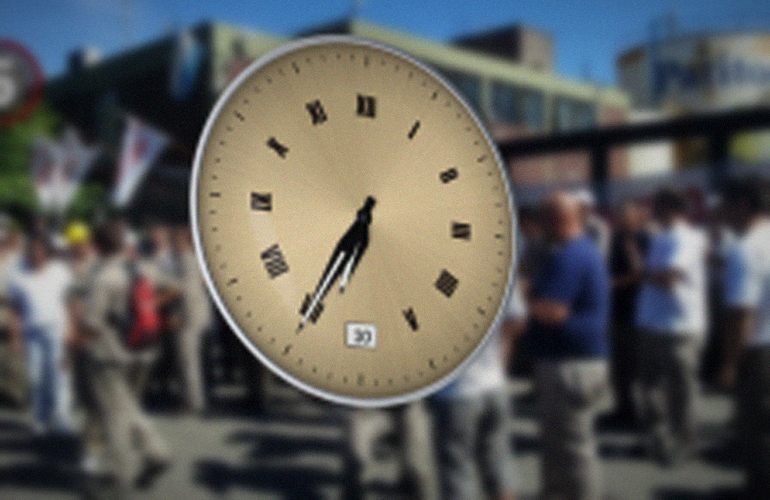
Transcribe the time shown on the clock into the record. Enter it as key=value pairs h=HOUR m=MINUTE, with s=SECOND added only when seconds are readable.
h=6 m=35
